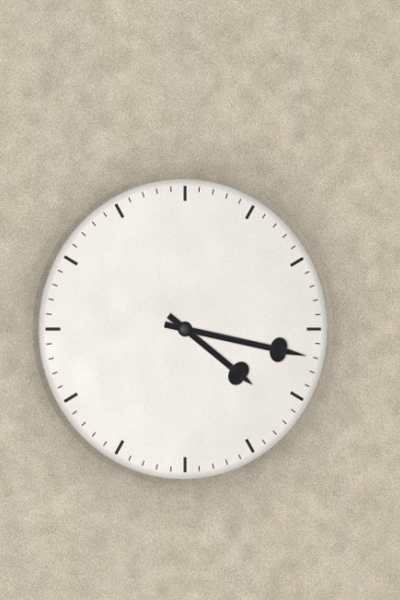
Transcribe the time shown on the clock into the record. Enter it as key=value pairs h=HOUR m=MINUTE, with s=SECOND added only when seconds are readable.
h=4 m=17
